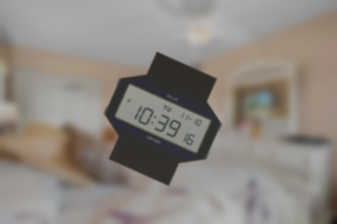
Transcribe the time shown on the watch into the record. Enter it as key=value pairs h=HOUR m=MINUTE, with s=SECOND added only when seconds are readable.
h=10 m=39 s=16
